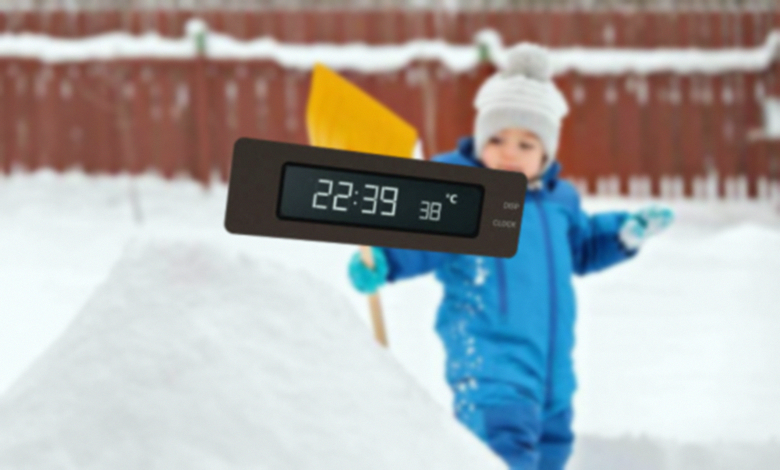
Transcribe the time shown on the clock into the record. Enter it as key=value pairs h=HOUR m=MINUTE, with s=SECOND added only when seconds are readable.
h=22 m=39
